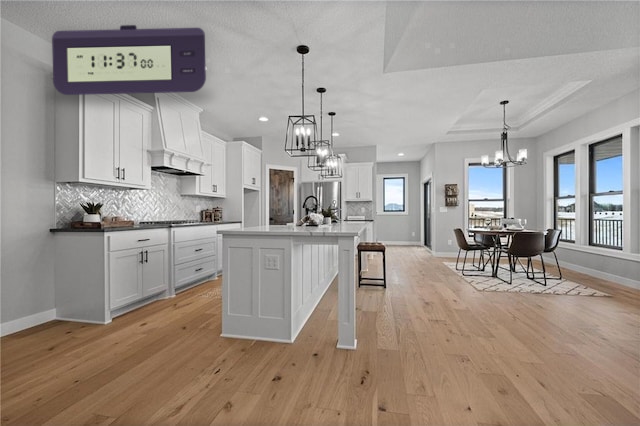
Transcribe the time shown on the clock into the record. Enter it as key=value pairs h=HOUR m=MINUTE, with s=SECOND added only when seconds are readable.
h=11 m=37
